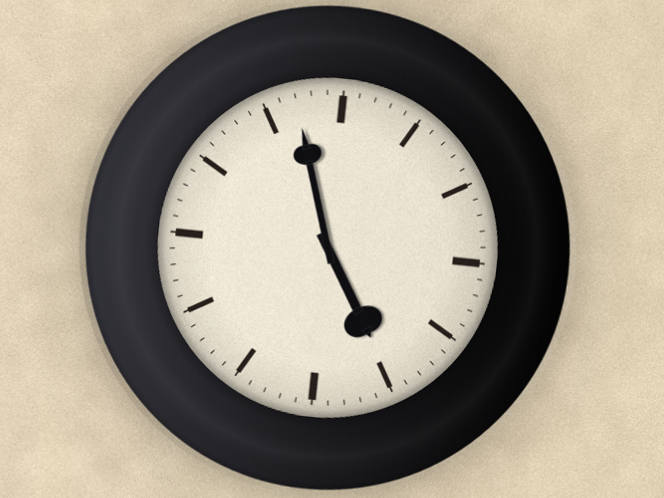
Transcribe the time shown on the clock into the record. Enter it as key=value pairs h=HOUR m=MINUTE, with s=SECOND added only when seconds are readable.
h=4 m=57
